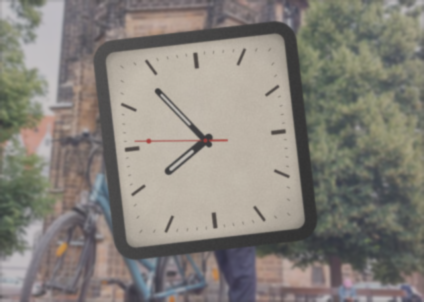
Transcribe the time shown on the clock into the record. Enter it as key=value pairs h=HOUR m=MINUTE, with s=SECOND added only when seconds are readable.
h=7 m=53 s=46
